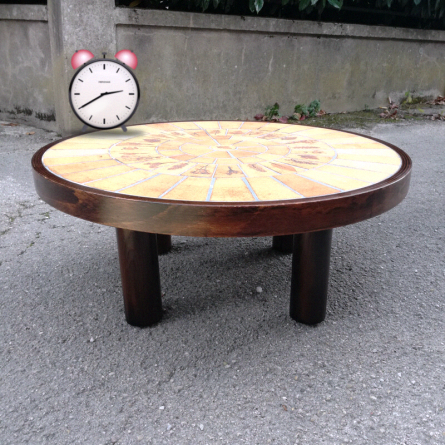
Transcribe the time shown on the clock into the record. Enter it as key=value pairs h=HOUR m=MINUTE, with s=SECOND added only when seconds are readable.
h=2 m=40
